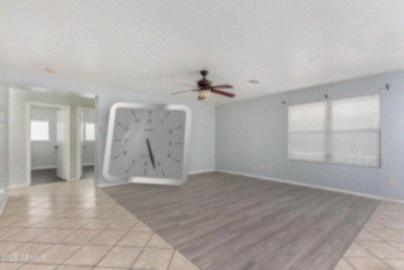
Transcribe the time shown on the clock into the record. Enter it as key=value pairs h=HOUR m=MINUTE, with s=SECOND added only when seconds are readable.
h=5 m=27
